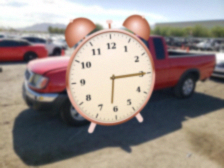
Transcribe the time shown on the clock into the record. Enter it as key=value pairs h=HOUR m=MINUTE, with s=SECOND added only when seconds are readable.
h=6 m=15
